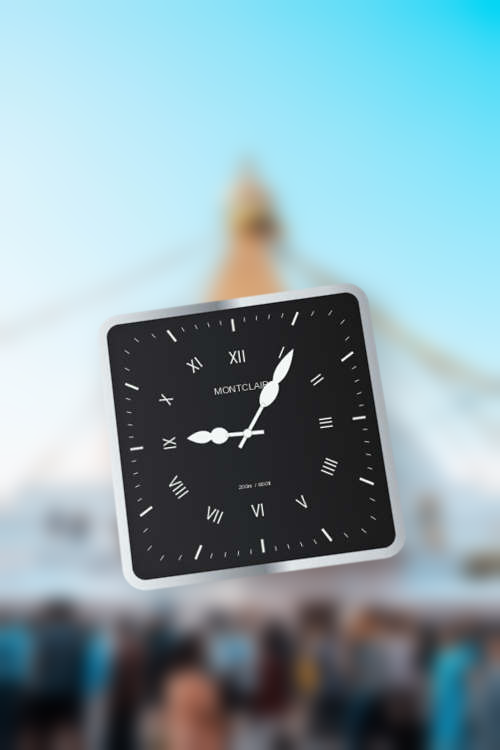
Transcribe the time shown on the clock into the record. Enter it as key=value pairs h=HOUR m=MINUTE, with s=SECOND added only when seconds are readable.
h=9 m=6
